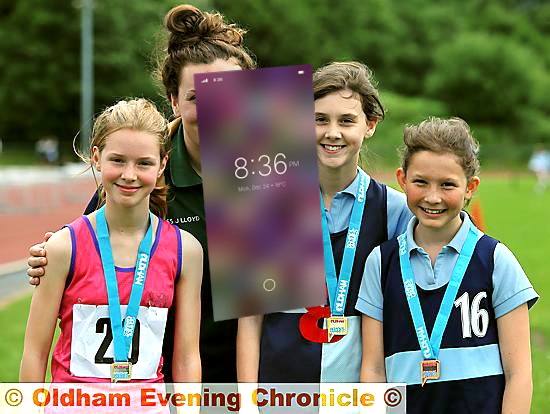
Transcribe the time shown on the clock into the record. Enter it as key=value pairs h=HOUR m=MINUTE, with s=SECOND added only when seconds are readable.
h=8 m=36
